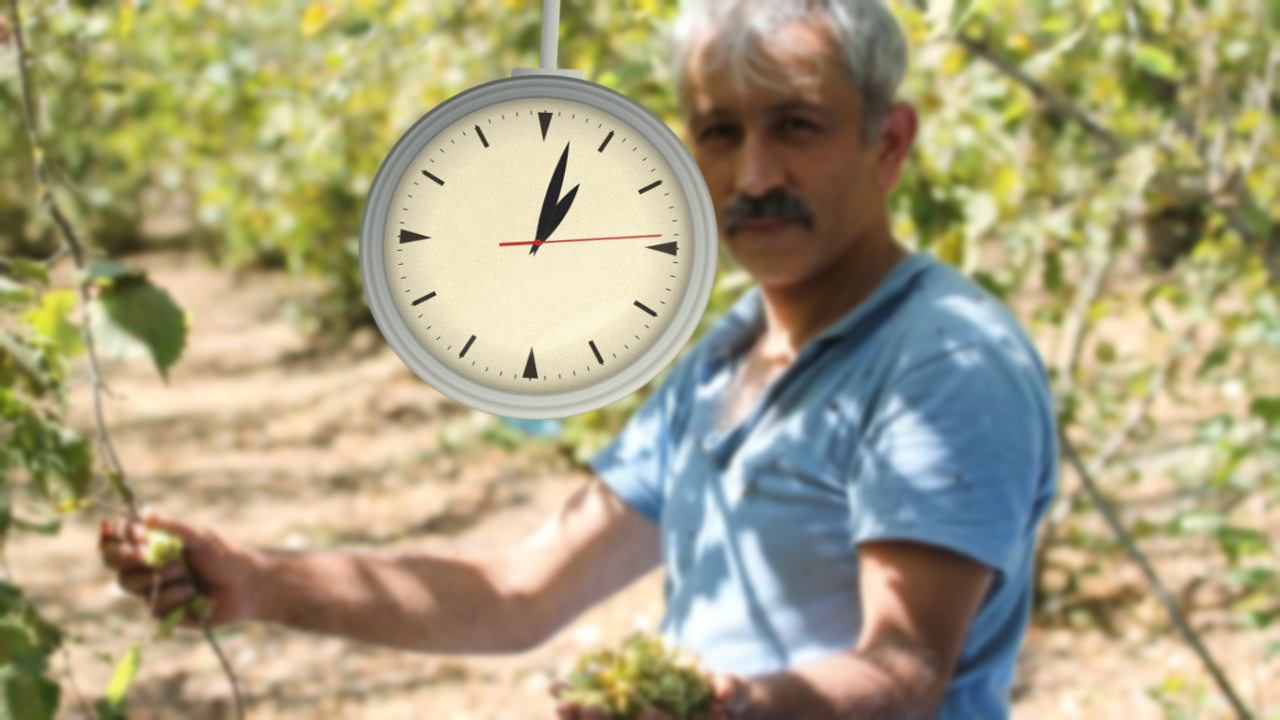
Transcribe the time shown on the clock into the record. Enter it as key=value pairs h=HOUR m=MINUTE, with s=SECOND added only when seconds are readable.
h=1 m=2 s=14
